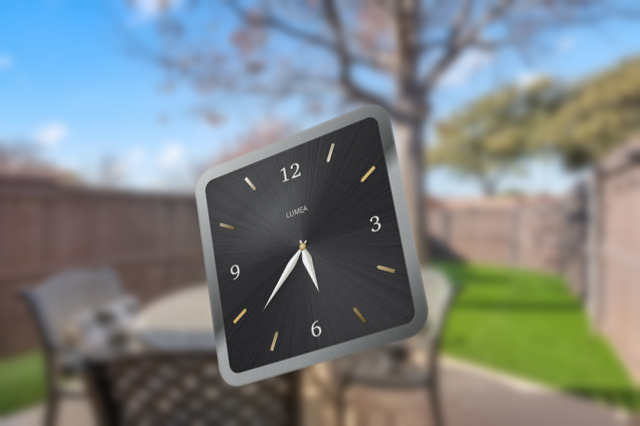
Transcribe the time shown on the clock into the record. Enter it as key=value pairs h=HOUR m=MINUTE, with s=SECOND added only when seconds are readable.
h=5 m=38
